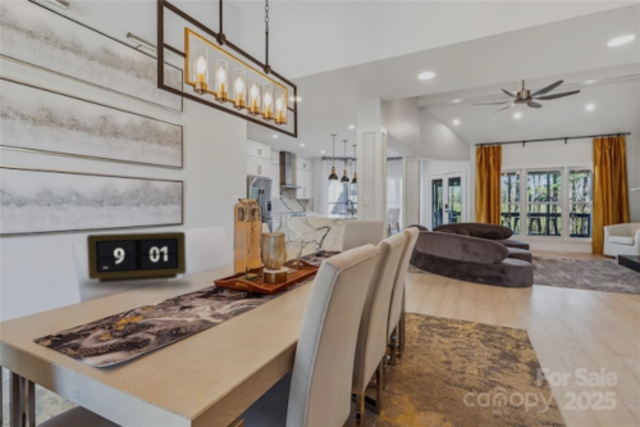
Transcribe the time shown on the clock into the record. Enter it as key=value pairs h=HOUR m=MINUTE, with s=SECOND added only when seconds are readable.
h=9 m=1
